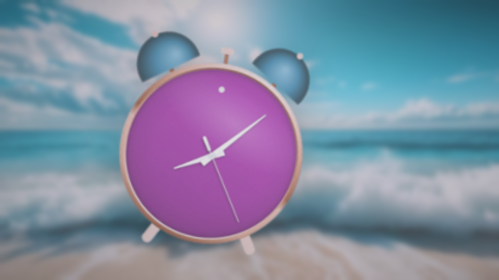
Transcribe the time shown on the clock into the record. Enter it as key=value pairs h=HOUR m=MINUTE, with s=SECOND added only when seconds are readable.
h=8 m=7 s=25
